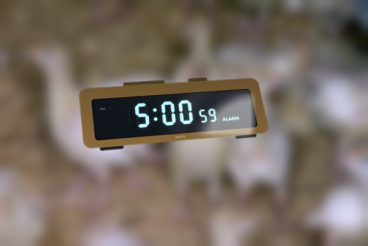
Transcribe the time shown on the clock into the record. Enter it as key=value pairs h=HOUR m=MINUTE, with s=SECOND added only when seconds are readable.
h=5 m=0 s=59
